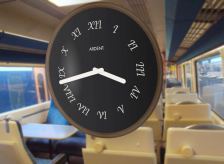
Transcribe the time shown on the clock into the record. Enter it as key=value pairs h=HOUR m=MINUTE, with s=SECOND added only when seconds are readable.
h=3 m=43
